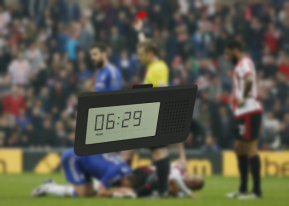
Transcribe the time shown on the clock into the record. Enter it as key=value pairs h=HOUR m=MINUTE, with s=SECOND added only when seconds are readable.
h=6 m=29
